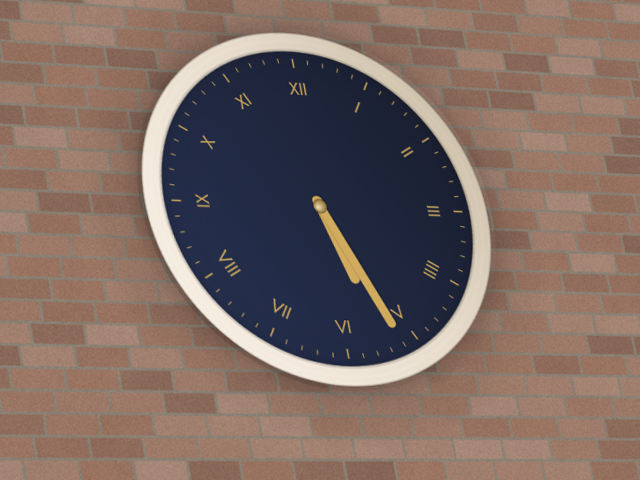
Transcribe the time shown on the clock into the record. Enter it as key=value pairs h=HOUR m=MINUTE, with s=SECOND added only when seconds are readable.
h=5 m=26
